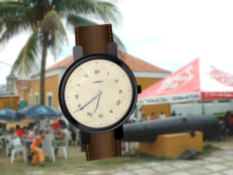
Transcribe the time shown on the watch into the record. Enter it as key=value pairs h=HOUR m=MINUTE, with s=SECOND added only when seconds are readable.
h=6 m=40
